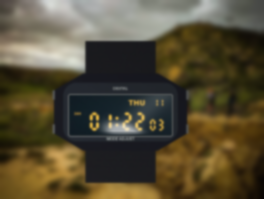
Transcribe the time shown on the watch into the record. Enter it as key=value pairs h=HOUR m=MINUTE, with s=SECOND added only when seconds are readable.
h=1 m=22 s=3
